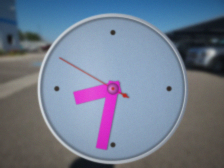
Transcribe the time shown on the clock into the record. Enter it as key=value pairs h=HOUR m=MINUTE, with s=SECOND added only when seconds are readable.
h=8 m=31 s=50
